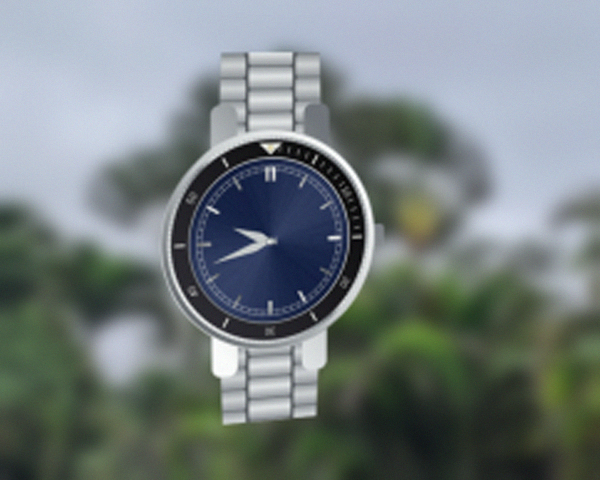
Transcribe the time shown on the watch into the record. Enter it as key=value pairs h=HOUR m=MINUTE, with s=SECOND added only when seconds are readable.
h=9 m=42
